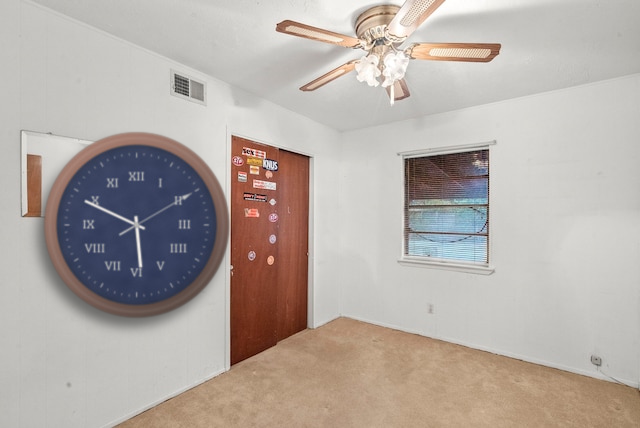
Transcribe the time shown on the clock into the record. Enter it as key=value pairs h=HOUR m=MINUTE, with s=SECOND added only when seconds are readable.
h=5 m=49 s=10
